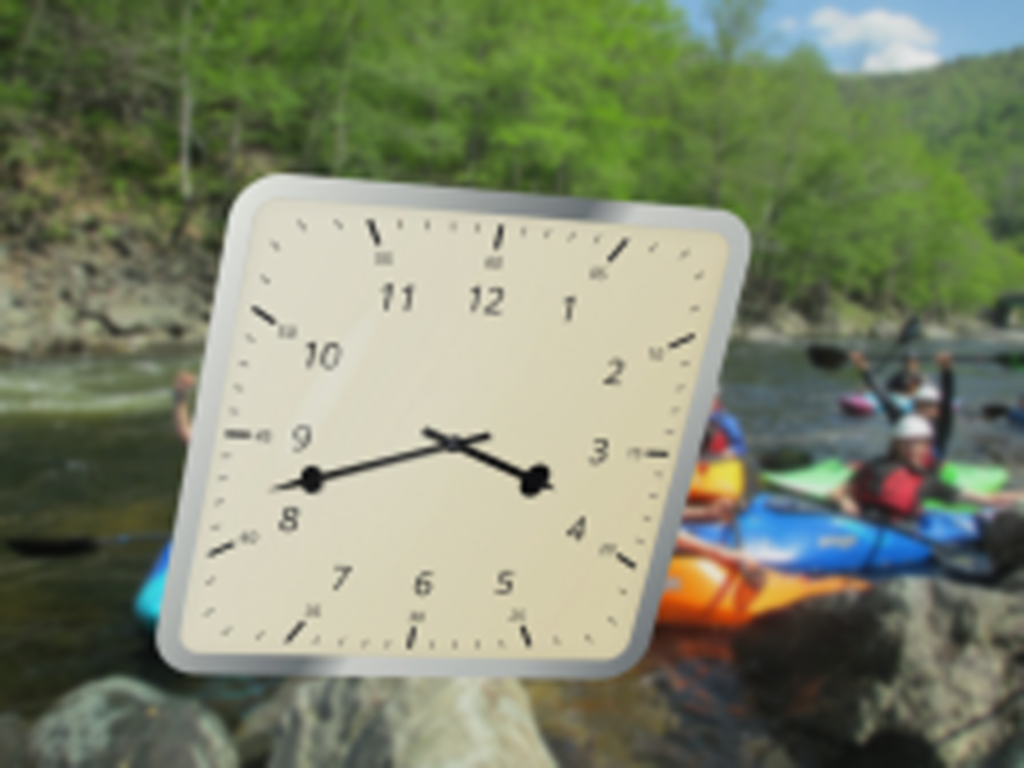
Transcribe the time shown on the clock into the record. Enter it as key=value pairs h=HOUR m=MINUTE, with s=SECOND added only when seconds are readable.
h=3 m=42
